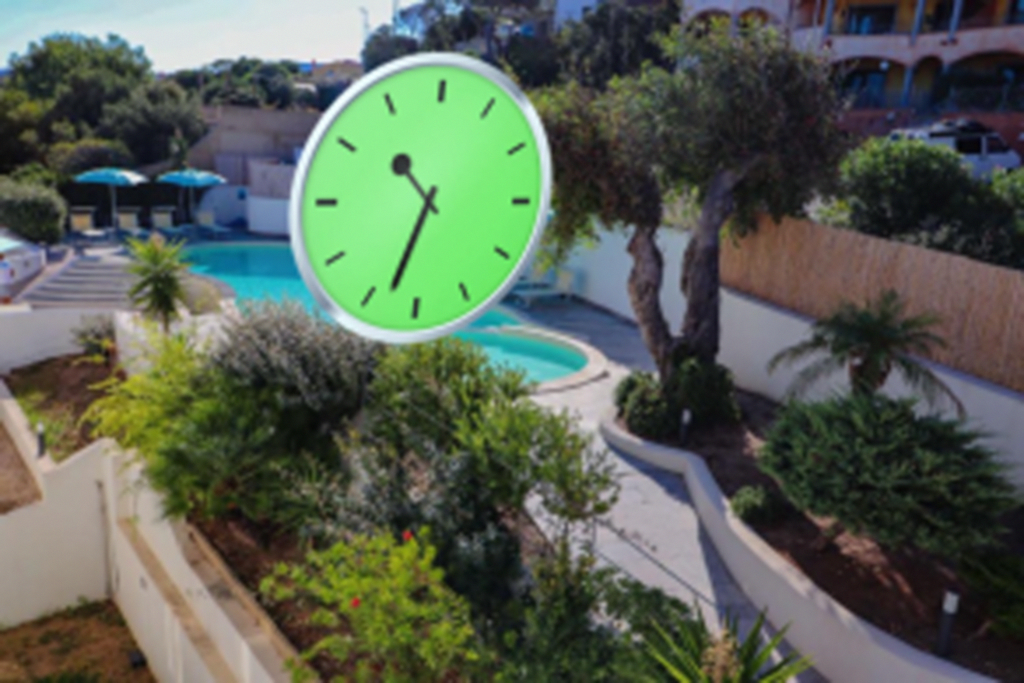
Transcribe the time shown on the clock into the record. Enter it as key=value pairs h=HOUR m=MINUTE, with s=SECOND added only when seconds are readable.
h=10 m=33
